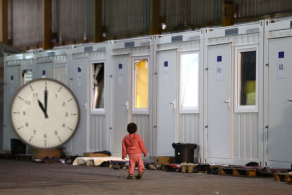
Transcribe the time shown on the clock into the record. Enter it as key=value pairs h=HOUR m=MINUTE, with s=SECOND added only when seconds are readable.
h=11 m=0
